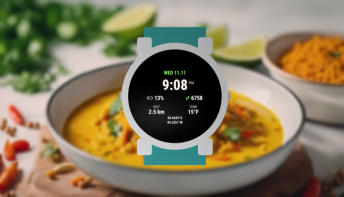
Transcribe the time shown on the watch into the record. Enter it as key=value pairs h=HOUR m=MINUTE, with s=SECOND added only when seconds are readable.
h=9 m=8
